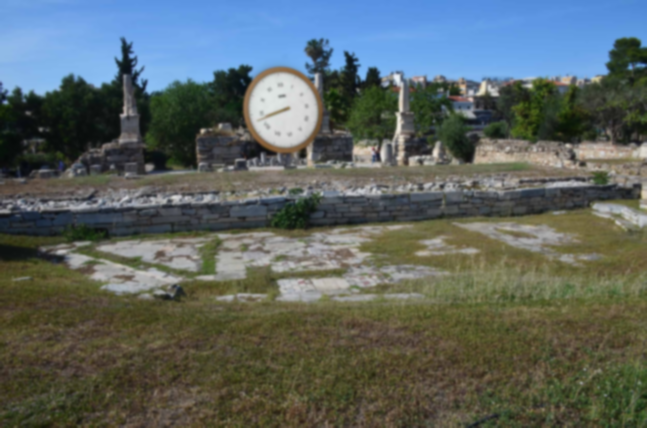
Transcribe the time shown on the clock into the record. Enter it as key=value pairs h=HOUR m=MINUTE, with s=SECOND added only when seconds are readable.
h=8 m=43
